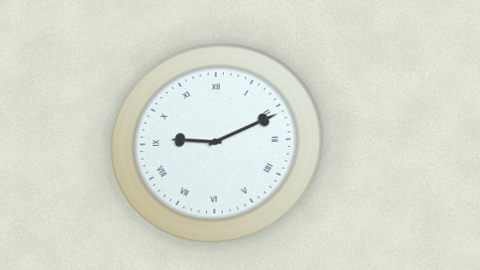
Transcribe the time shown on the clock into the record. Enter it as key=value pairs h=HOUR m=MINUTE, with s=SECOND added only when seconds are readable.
h=9 m=11
